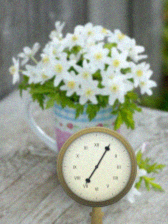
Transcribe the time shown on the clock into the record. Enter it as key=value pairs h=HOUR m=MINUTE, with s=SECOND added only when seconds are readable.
h=7 m=5
